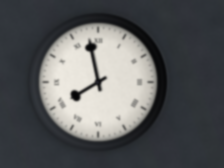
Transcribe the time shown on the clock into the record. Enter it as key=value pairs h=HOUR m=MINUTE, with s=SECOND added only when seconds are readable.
h=7 m=58
